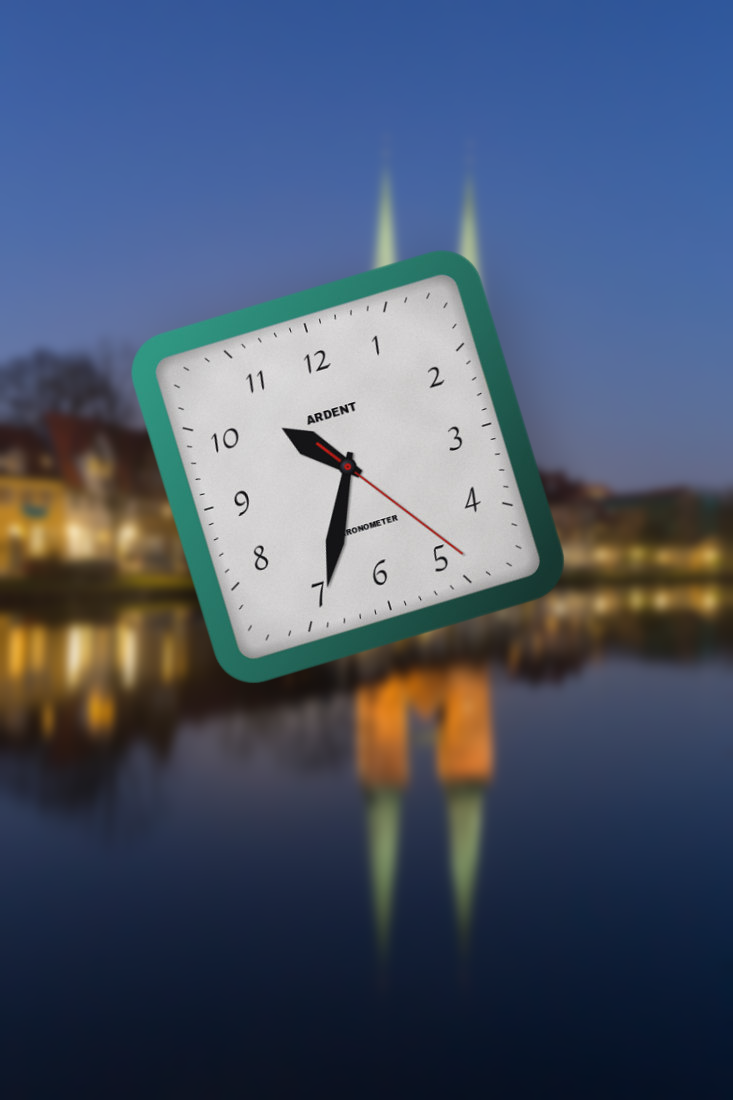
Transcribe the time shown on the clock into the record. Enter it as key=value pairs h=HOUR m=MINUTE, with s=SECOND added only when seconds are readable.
h=10 m=34 s=24
